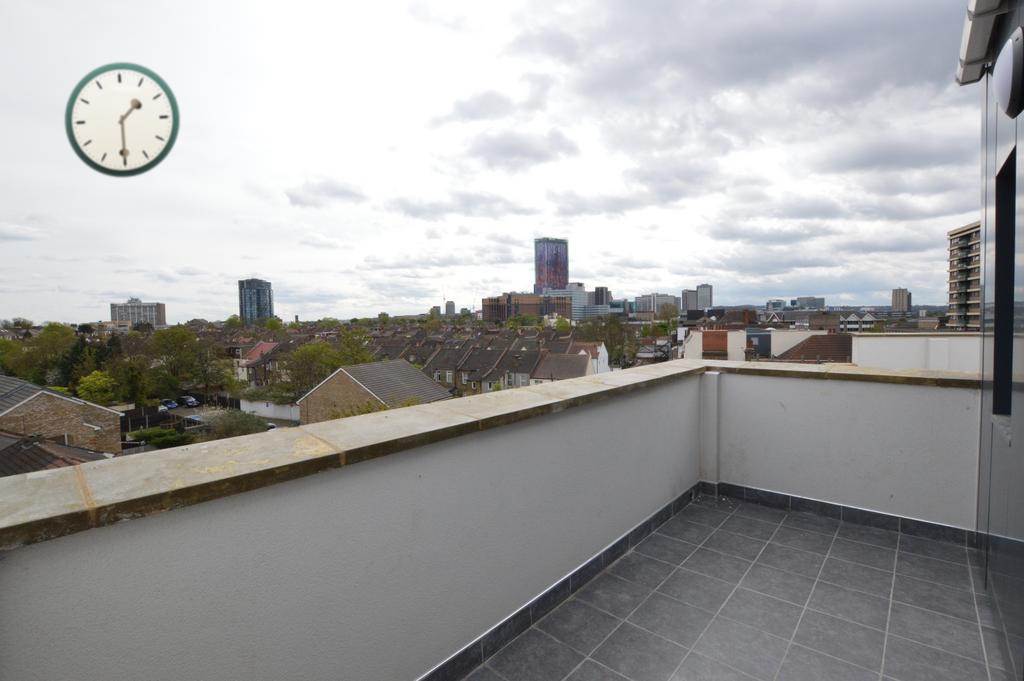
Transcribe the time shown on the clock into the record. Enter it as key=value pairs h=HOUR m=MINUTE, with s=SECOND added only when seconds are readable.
h=1 m=30
